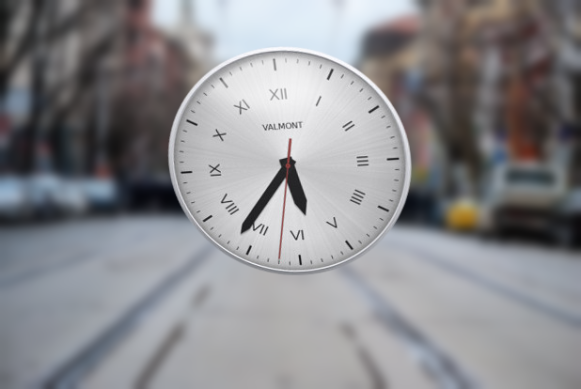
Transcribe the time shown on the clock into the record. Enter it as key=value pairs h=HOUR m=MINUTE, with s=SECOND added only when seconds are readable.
h=5 m=36 s=32
